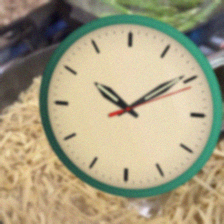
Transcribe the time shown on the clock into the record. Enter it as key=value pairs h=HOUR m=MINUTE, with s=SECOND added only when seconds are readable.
h=10 m=9 s=11
